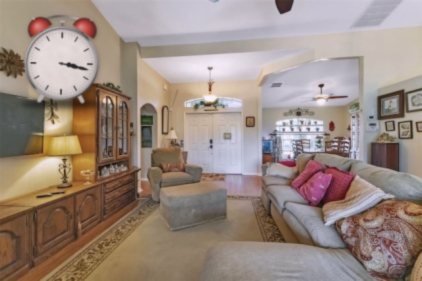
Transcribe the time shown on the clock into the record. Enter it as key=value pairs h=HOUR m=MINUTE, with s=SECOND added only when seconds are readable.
h=3 m=17
